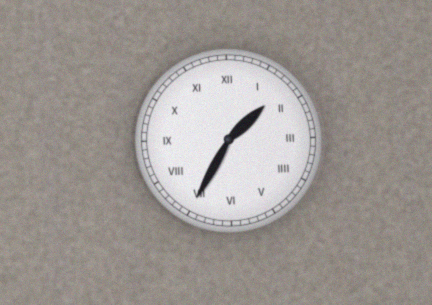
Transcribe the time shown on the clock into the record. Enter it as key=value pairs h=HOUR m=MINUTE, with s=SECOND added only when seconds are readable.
h=1 m=35
